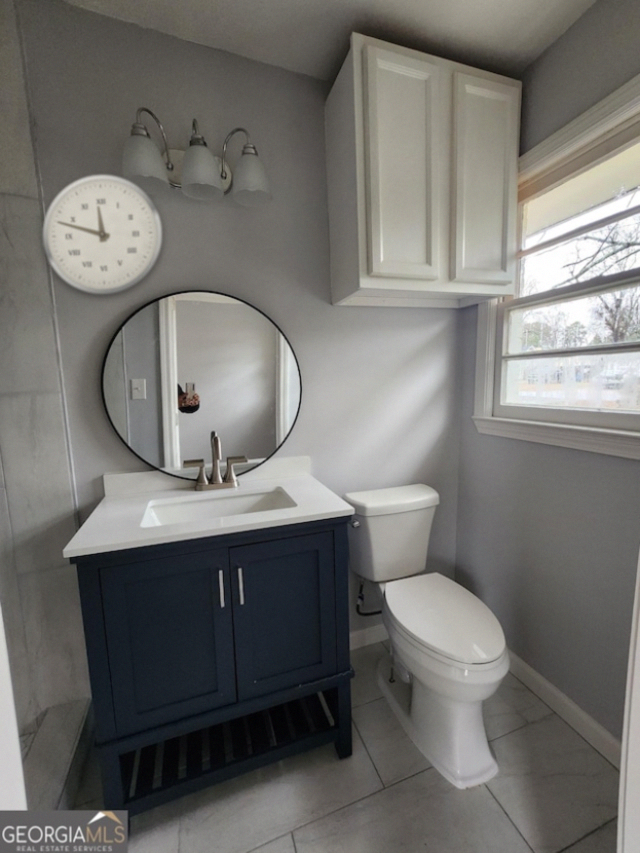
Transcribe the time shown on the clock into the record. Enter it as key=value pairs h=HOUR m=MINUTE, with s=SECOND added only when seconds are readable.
h=11 m=48
